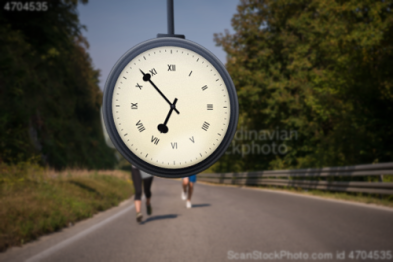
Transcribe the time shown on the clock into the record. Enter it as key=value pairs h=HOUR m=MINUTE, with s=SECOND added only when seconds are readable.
h=6 m=53
